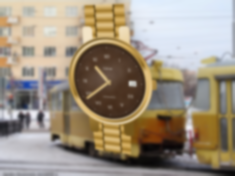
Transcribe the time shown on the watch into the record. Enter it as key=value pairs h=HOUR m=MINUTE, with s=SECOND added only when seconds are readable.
h=10 m=39
